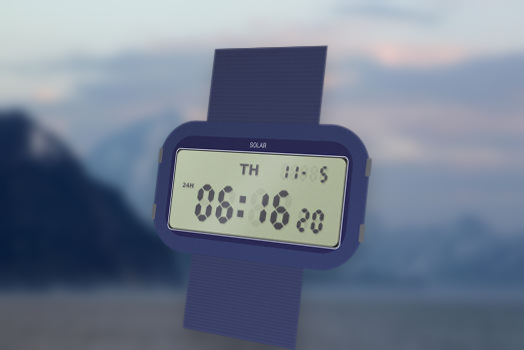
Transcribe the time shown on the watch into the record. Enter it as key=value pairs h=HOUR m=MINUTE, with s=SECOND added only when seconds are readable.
h=6 m=16 s=20
